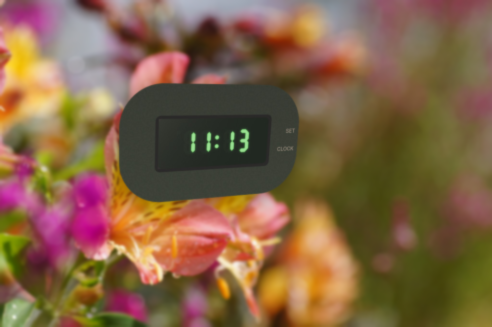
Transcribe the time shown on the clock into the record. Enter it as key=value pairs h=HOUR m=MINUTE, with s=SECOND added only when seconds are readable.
h=11 m=13
